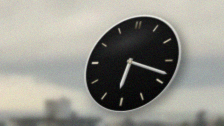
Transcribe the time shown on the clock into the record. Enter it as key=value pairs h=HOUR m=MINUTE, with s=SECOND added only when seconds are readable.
h=6 m=18
